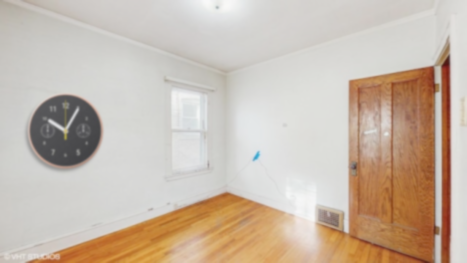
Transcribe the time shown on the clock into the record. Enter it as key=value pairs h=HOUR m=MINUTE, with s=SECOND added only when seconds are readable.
h=10 m=5
